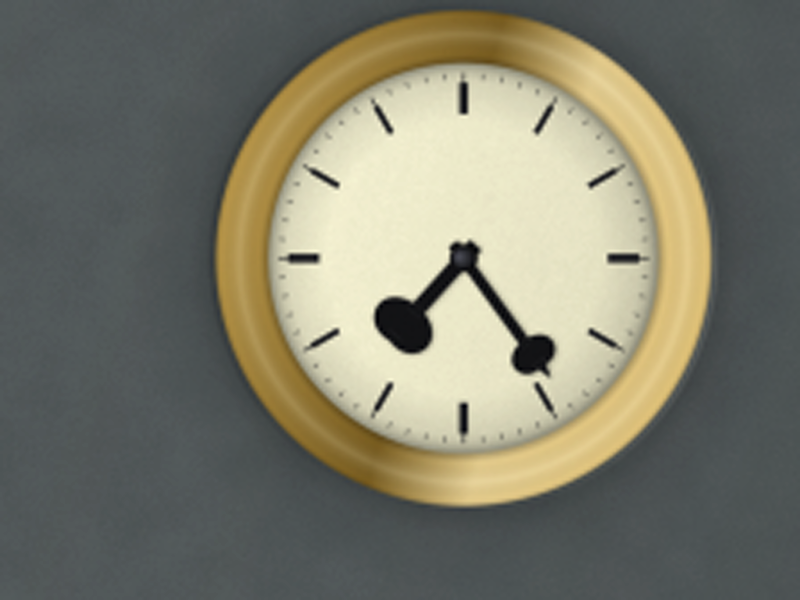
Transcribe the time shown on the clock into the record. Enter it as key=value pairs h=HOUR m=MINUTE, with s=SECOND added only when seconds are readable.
h=7 m=24
